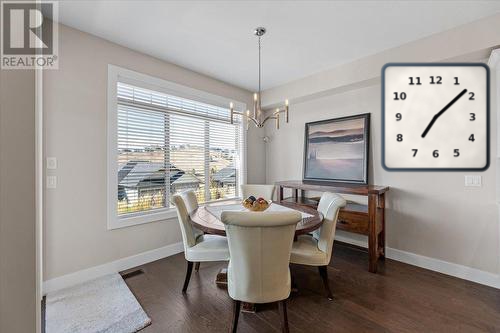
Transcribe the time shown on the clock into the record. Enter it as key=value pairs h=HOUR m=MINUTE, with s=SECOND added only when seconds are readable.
h=7 m=8
